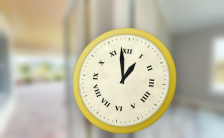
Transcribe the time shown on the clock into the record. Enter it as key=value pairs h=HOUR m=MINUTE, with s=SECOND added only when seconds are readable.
h=12 m=58
